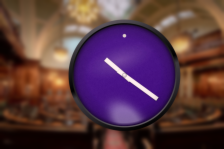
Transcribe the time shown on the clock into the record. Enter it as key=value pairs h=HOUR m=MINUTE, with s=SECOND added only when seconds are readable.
h=10 m=21
